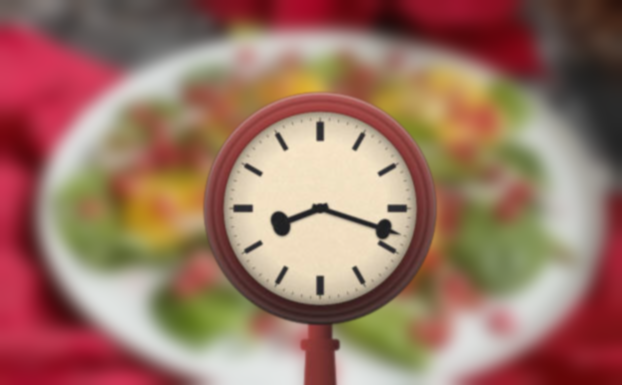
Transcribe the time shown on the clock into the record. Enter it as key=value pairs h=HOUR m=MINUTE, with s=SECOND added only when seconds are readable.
h=8 m=18
